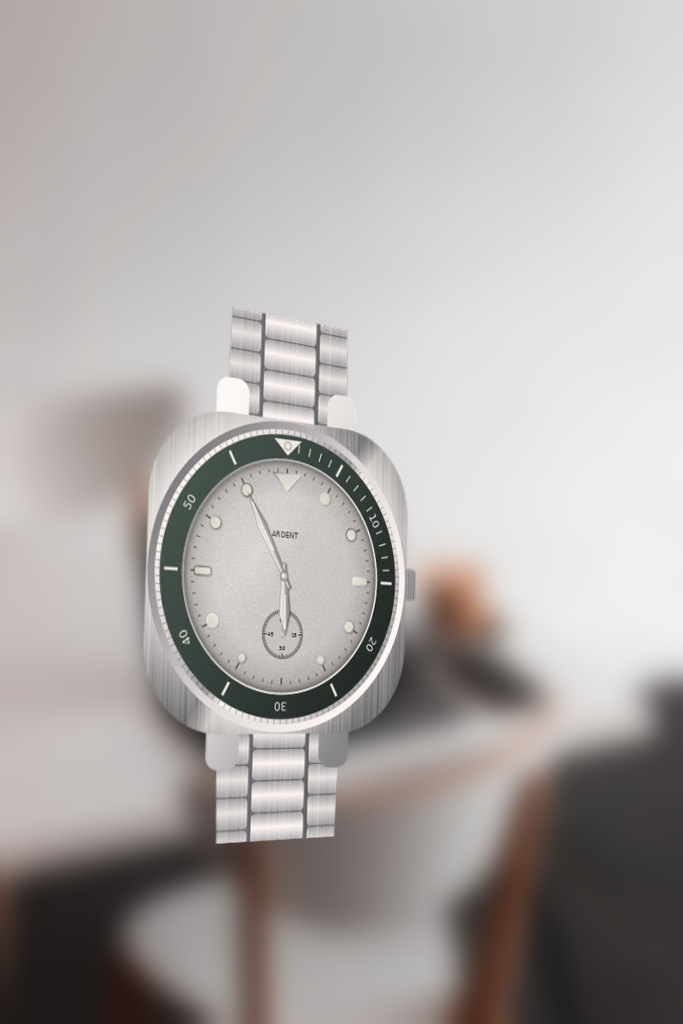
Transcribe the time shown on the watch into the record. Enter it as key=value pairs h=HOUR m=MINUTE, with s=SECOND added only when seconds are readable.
h=5 m=55
